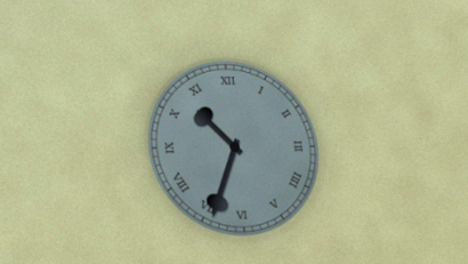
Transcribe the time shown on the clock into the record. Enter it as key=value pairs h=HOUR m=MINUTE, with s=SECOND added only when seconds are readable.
h=10 m=34
